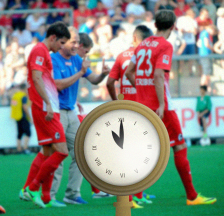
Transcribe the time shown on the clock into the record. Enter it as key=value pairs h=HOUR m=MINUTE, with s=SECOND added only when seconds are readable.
h=11 m=0
